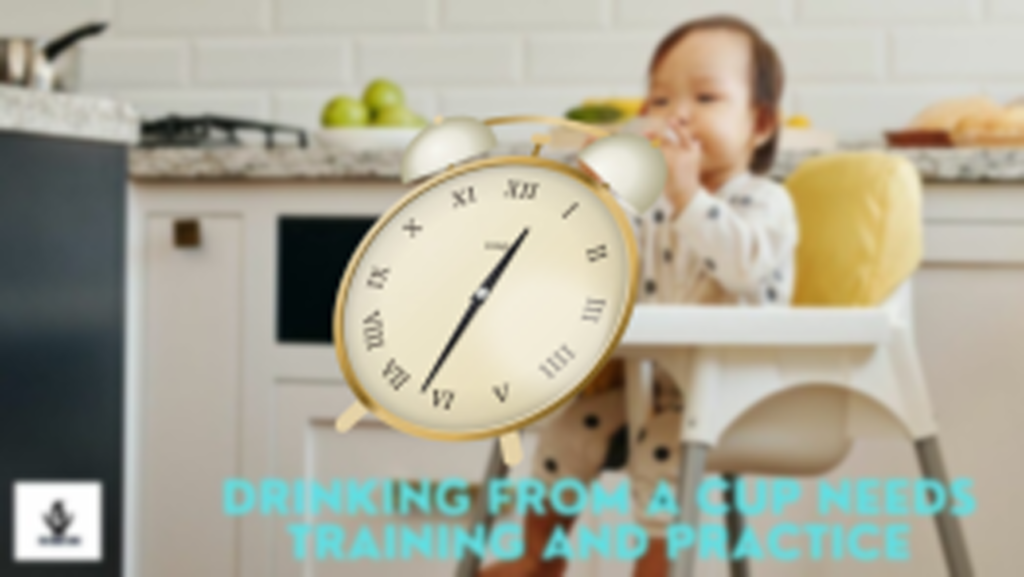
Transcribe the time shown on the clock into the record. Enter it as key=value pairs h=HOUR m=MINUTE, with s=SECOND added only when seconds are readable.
h=12 m=32
